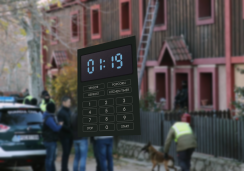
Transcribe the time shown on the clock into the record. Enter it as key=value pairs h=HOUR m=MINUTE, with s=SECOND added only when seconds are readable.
h=1 m=19
